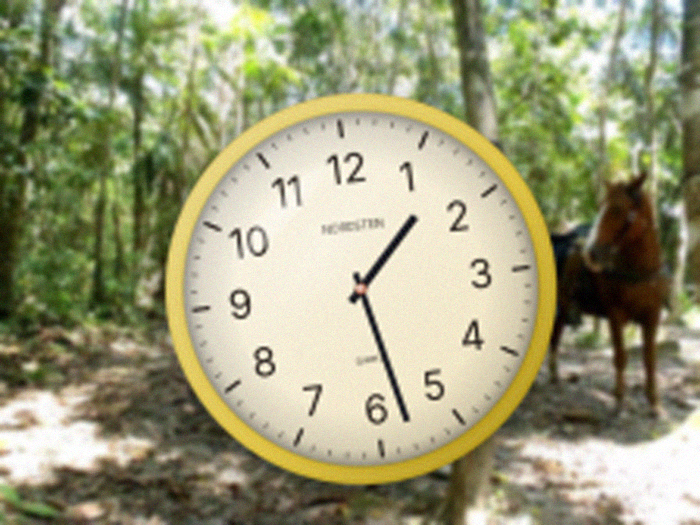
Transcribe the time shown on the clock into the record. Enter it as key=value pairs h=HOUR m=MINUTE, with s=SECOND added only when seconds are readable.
h=1 m=28
